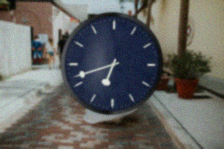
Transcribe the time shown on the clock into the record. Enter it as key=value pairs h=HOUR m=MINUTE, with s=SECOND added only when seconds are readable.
h=6 m=42
